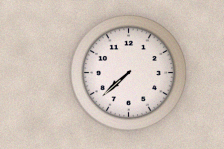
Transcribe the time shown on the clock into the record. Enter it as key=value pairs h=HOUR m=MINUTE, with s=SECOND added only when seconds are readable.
h=7 m=38
